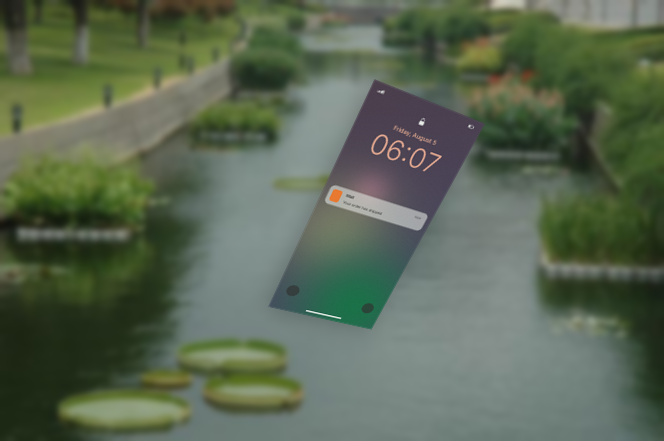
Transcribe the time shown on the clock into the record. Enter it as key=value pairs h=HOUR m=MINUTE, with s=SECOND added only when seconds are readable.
h=6 m=7
